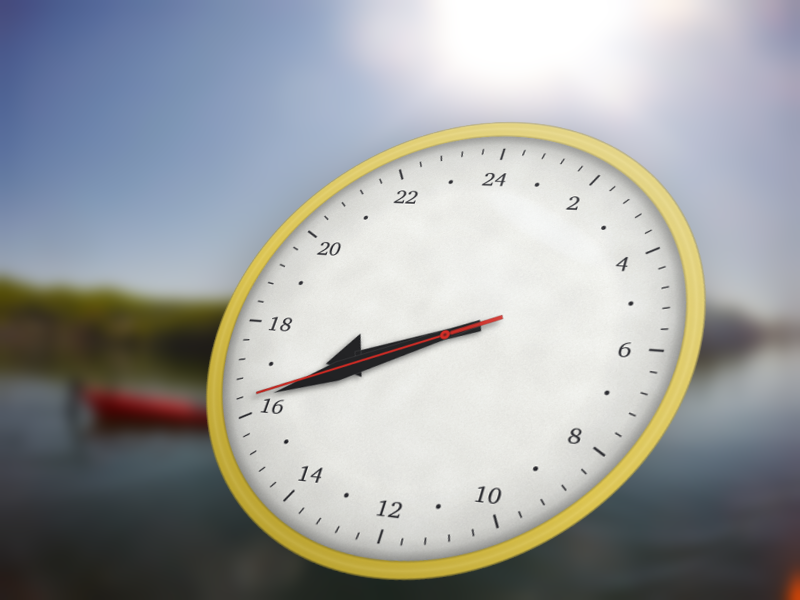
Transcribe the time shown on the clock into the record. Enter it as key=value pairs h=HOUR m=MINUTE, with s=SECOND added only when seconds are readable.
h=16 m=40 s=41
